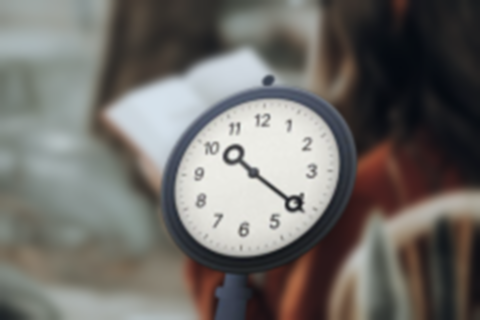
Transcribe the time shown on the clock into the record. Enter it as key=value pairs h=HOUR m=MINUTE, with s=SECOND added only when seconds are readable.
h=10 m=21
